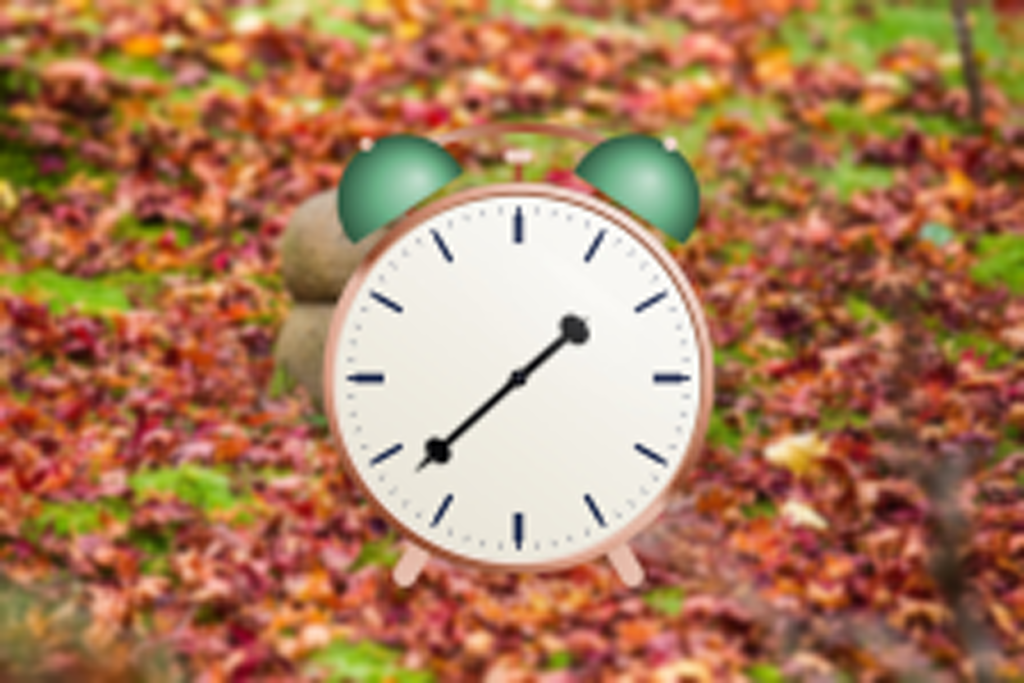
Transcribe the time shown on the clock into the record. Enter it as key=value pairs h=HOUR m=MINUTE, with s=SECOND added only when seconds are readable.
h=1 m=38
